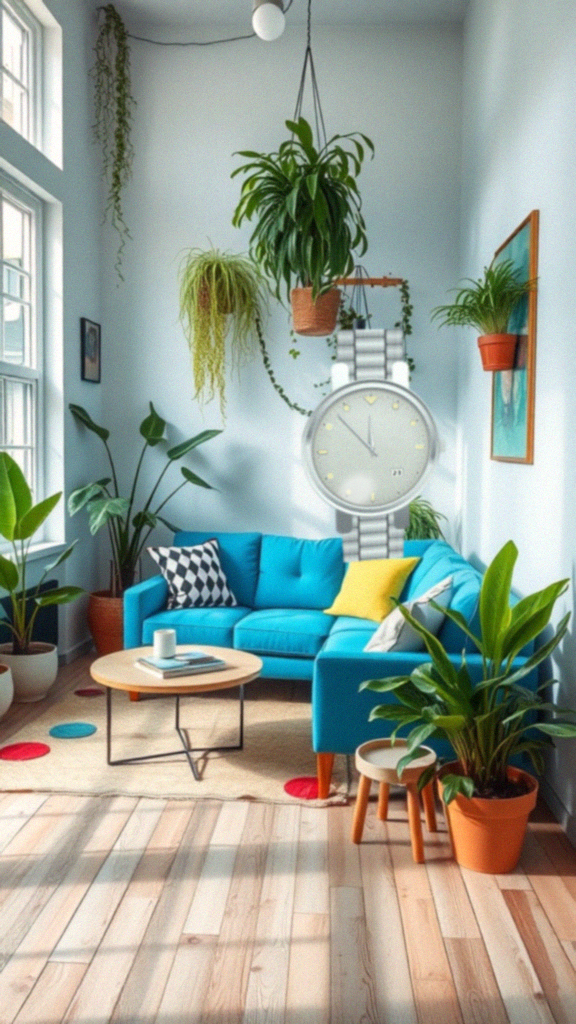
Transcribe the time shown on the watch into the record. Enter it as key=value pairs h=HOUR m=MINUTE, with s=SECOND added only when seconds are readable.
h=11 m=53
